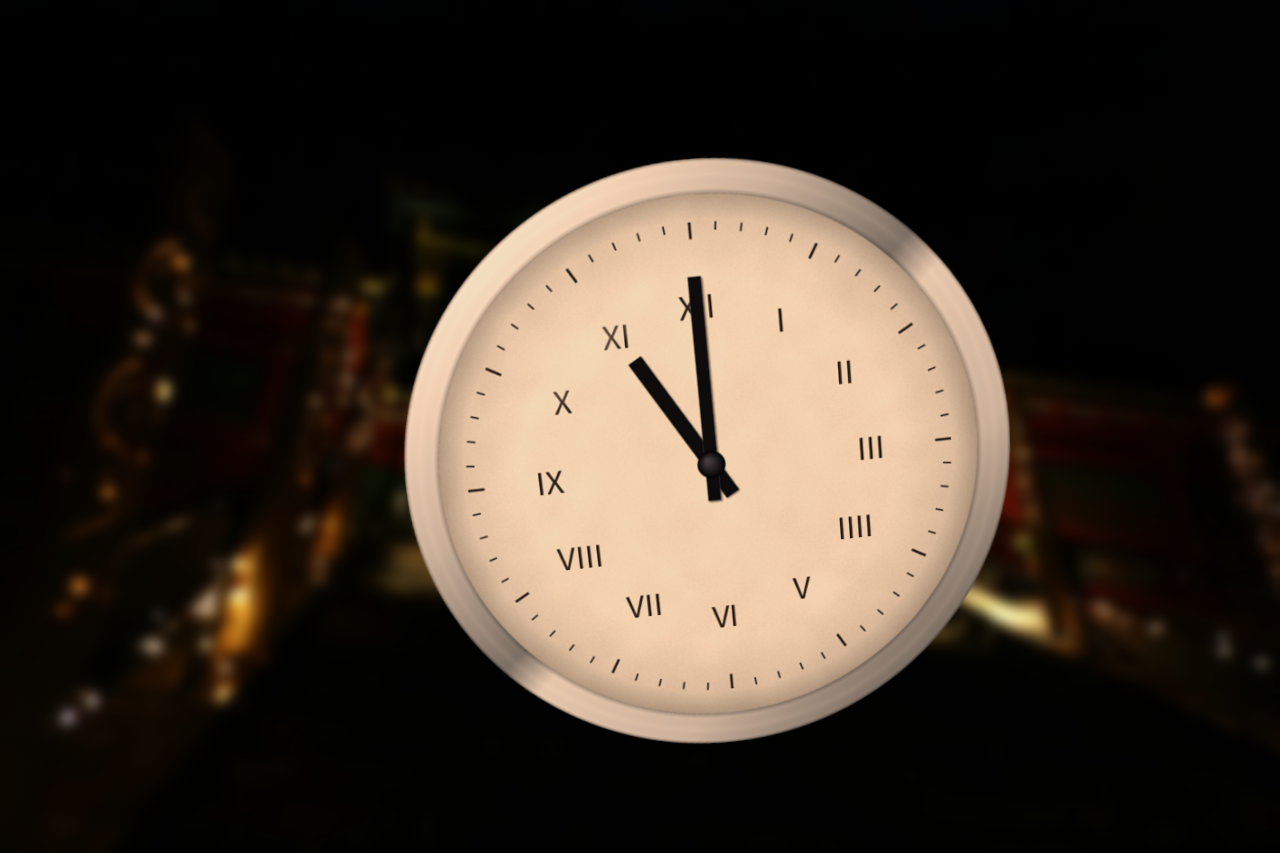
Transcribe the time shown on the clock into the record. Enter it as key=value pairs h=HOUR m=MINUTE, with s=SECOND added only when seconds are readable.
h=11 m=0
